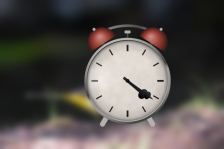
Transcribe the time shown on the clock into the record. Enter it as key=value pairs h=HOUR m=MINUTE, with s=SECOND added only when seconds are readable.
h=4 m=21
